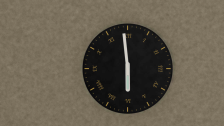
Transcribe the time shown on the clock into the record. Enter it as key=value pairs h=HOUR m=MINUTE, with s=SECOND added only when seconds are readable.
h=5 m=59
